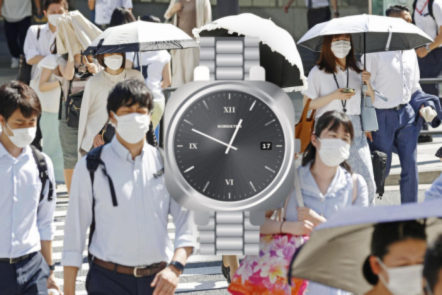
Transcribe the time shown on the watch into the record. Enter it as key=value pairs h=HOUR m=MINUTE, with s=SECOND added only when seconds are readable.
h=12 m=49
